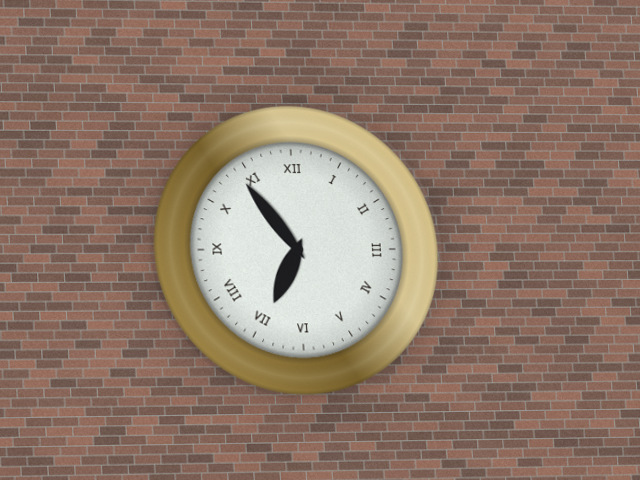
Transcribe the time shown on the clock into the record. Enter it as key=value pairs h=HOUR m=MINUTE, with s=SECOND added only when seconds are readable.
h=6 m=54
